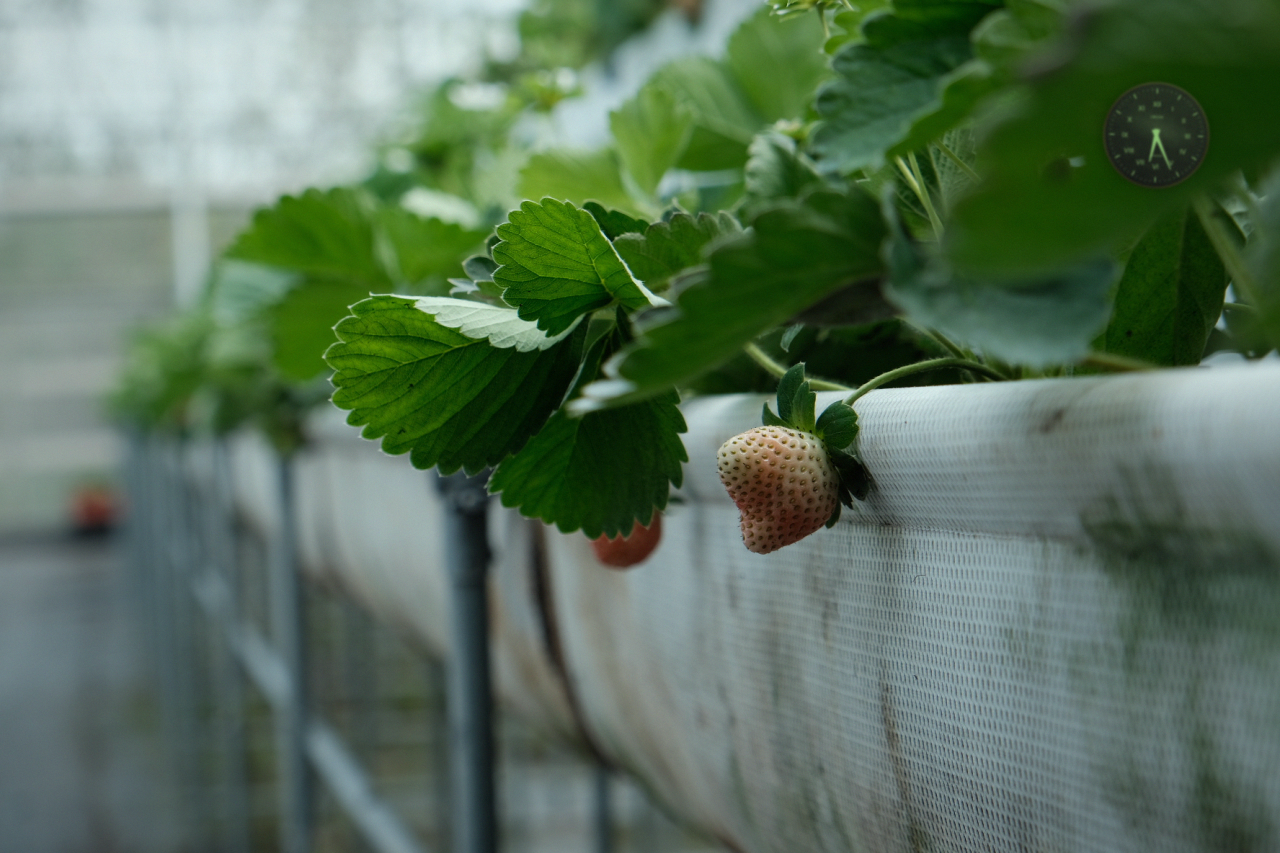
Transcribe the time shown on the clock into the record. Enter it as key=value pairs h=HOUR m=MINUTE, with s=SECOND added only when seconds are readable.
h=6 m=26
